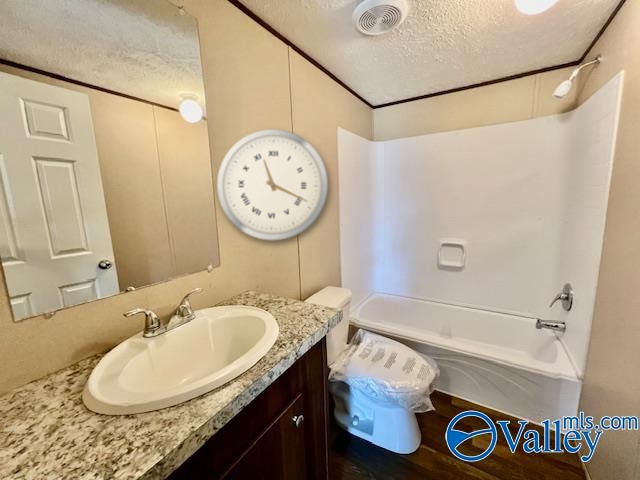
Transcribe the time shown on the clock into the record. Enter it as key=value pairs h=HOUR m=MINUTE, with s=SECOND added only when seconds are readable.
h=11 m=19
